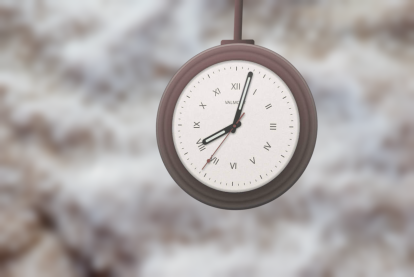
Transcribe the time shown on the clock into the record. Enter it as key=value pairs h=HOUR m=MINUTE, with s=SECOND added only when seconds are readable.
h=8 m=2 s=36
